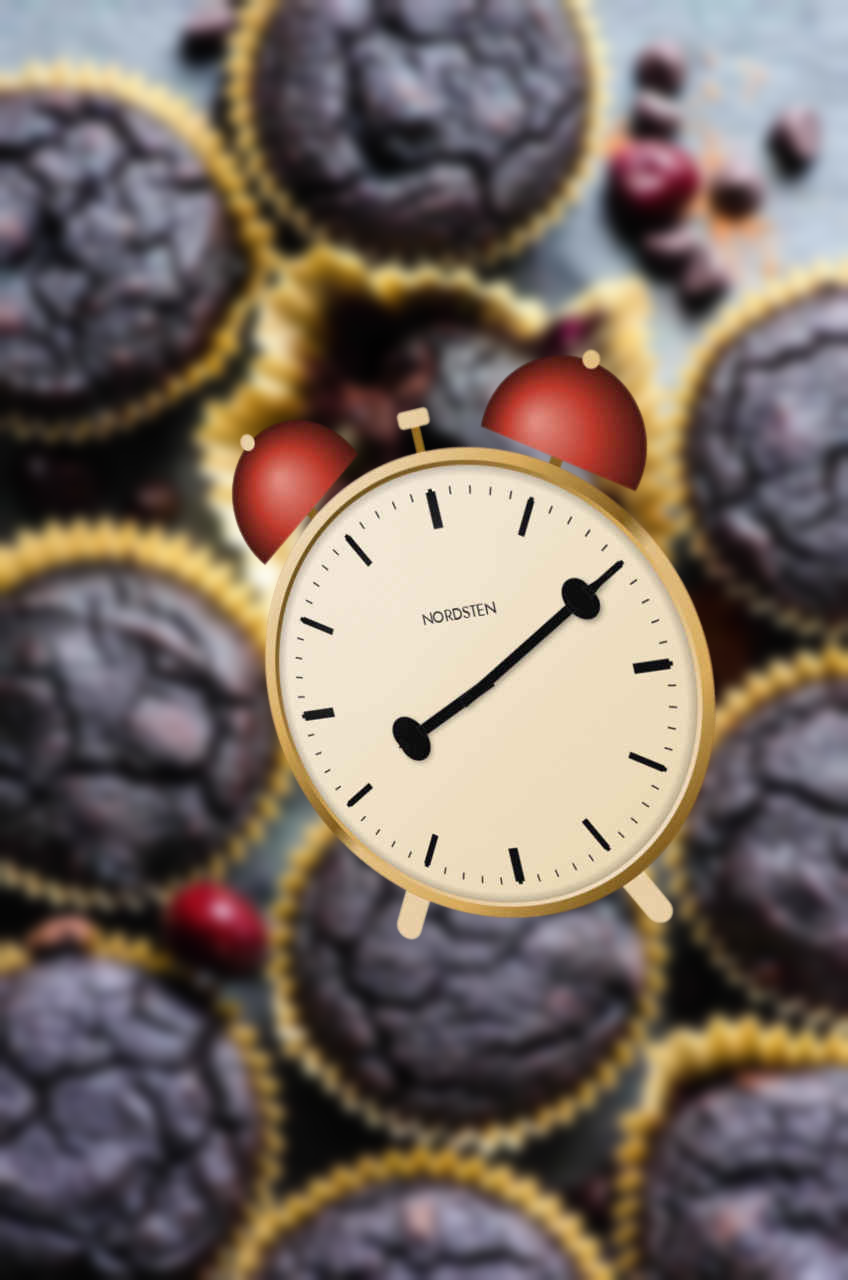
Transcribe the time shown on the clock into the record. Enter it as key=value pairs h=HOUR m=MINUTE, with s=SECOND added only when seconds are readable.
h=8 m=10
